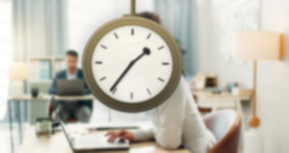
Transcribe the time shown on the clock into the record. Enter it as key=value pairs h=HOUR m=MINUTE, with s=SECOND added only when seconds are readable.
h=1 m=36
